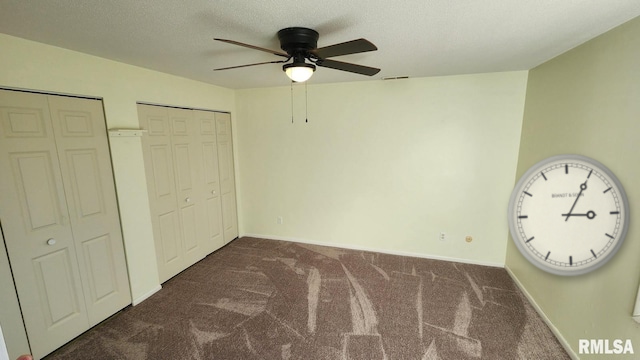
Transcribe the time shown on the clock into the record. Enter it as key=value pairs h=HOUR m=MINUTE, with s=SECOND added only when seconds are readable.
h=3 m=5
